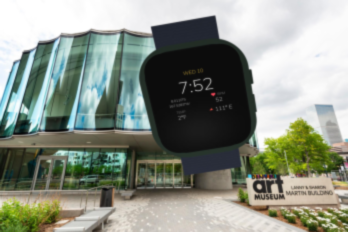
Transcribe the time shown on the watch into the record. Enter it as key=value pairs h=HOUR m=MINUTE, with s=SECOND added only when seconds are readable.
h=7 m=52
